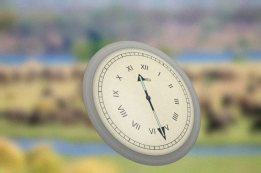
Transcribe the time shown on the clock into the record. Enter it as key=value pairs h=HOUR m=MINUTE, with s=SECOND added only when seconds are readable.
h=11 m=27
